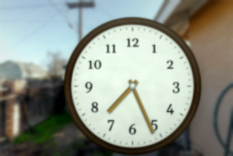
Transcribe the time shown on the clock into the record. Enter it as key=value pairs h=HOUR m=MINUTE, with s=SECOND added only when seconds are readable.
h=7 m=26
